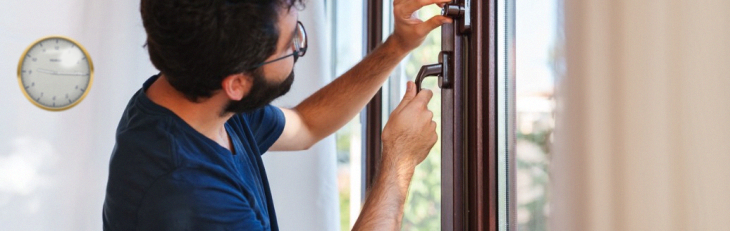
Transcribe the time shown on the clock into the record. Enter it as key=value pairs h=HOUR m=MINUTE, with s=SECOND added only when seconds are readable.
h=9 m=15
